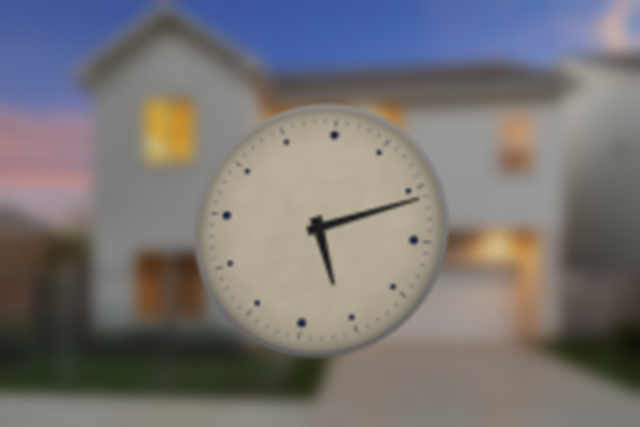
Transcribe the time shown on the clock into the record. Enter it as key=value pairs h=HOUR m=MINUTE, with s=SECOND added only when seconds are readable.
h=5 m=11
